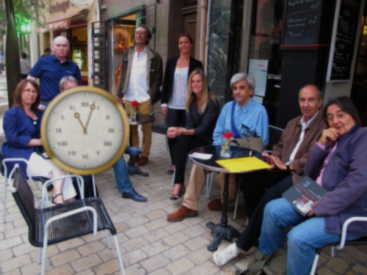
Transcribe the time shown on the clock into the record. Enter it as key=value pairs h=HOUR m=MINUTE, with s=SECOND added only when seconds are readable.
h=11 m=3
